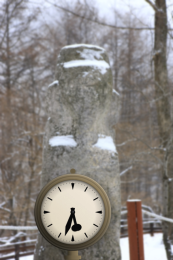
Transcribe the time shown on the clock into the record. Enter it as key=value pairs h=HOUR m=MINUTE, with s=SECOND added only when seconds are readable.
h=5 m=33
